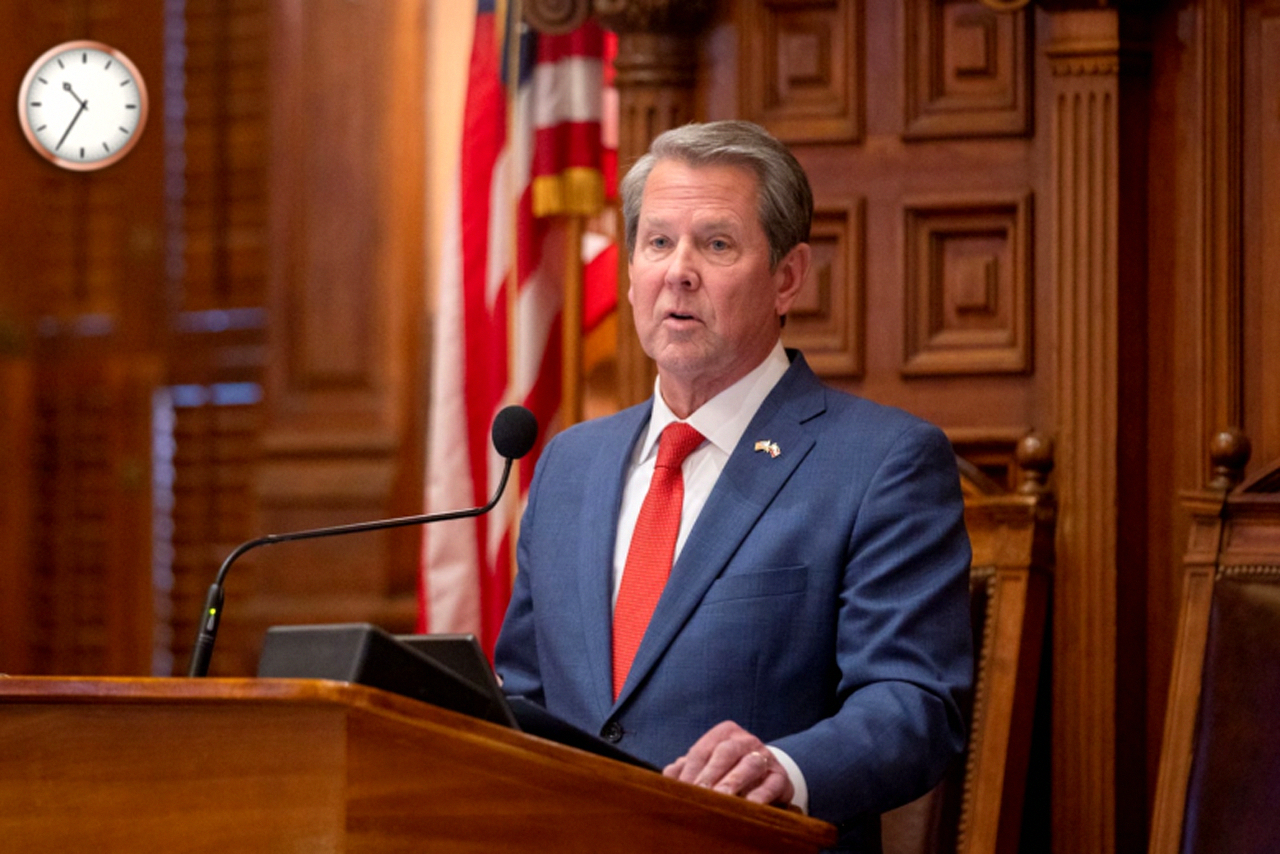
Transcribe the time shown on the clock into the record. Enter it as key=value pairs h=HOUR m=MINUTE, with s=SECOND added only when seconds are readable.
h=10 m=35
